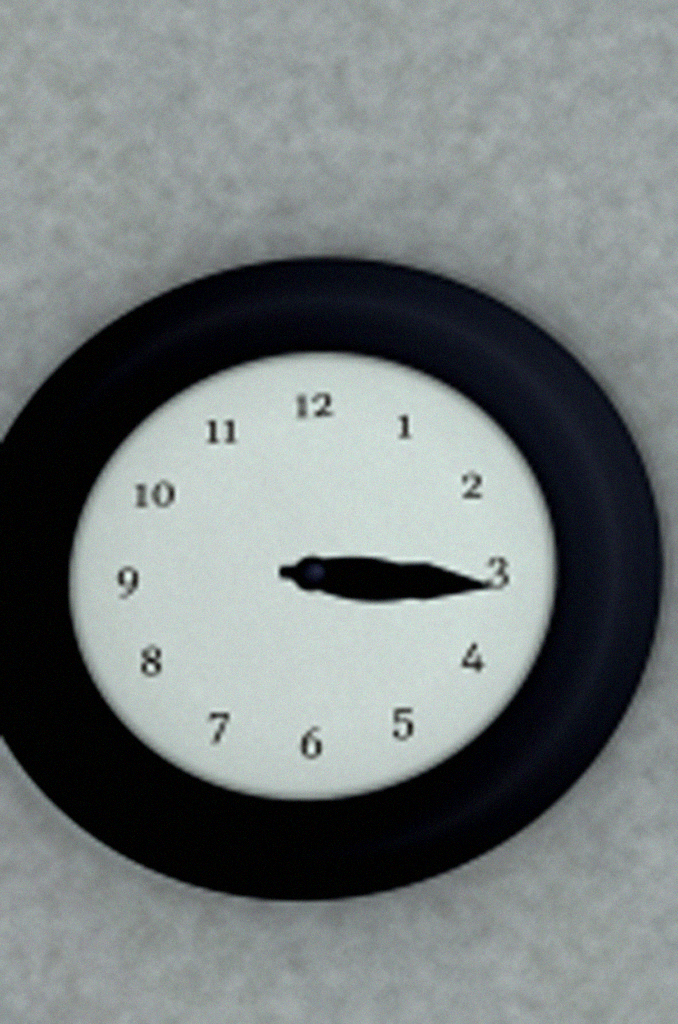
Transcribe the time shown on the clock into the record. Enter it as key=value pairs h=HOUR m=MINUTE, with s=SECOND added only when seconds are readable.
h=3 m=16
